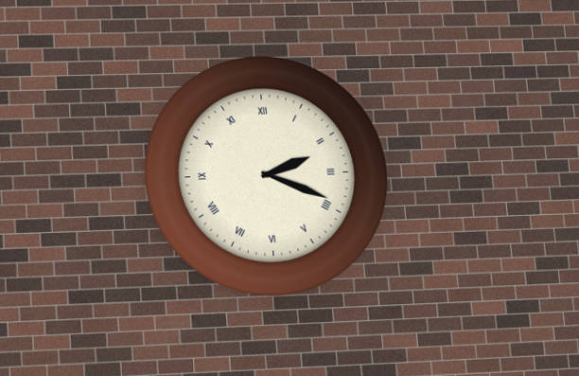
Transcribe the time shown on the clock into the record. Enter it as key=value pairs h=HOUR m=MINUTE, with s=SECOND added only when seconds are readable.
h=2 m=19
